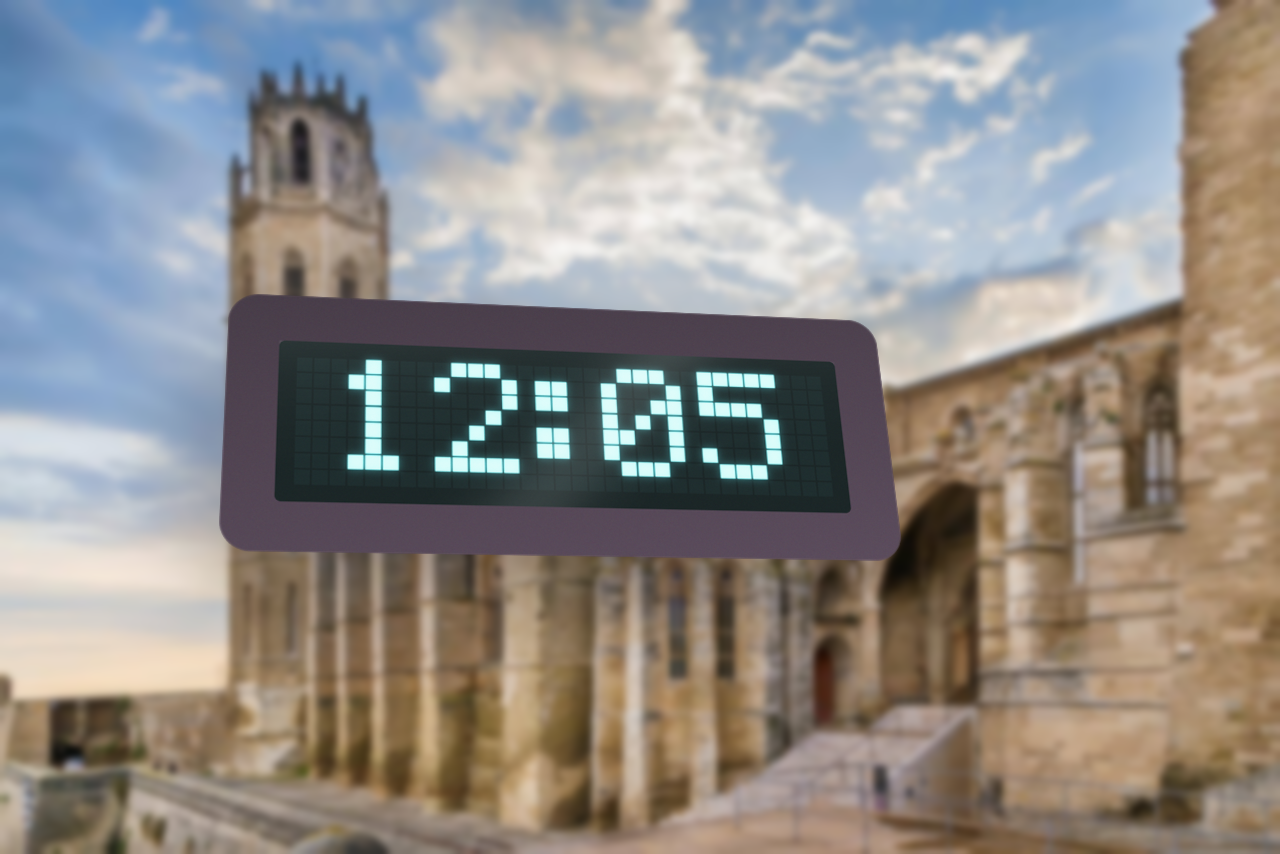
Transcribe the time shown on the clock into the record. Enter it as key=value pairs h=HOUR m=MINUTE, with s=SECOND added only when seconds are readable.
h=12 m=5
